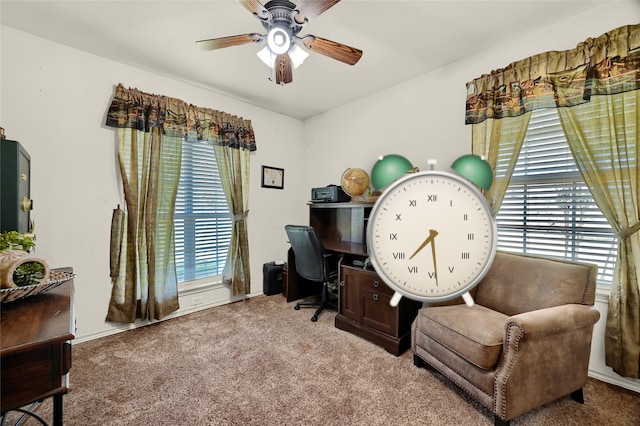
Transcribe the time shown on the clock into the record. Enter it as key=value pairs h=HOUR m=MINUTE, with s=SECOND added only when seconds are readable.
h=7 m=29
